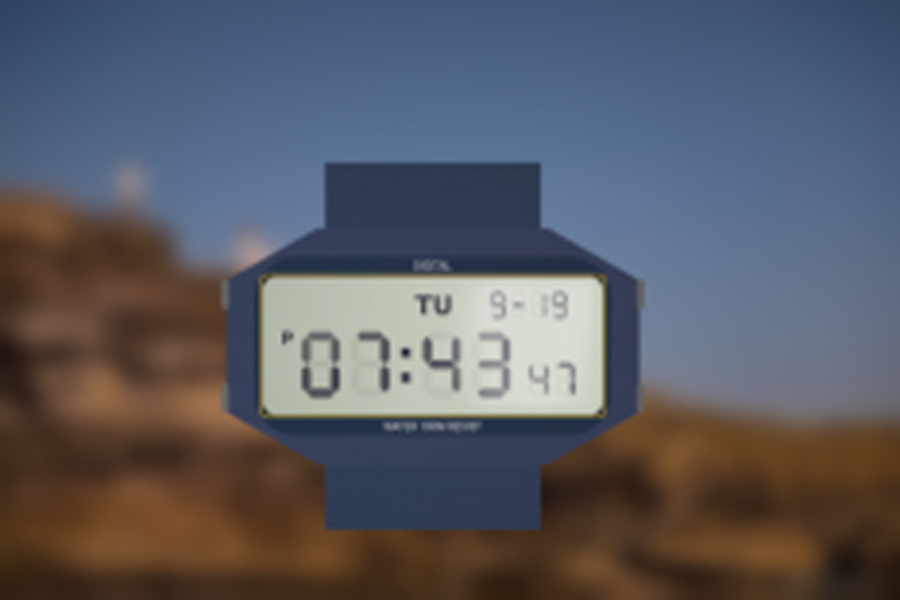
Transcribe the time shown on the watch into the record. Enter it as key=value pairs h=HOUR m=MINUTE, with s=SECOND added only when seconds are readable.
h=7 m=43 s=47
